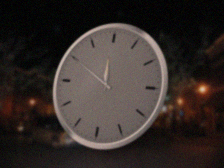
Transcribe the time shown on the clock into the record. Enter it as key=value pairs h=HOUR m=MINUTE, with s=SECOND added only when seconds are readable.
h=11 m=50
